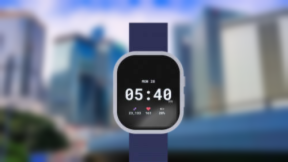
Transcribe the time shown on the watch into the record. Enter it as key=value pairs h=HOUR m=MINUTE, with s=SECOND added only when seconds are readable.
h=5 m=40
